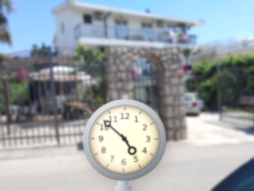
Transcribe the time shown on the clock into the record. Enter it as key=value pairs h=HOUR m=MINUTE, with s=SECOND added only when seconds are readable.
h=4 m=52
